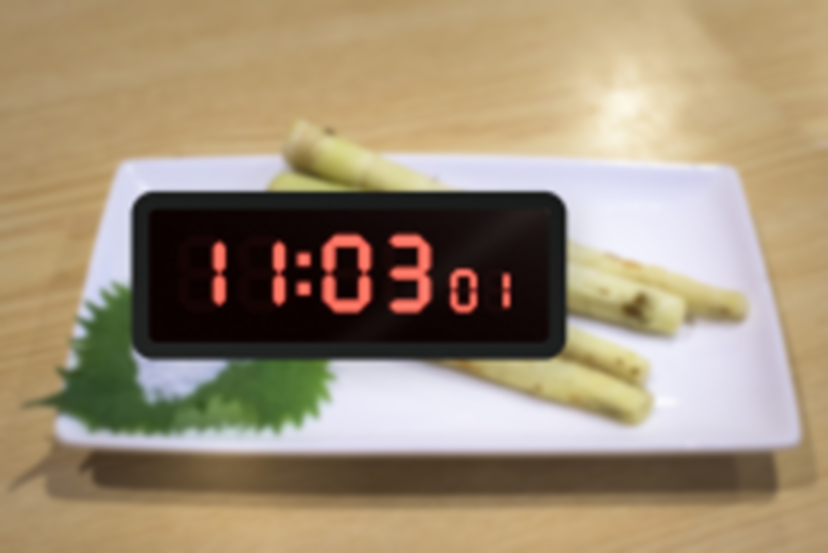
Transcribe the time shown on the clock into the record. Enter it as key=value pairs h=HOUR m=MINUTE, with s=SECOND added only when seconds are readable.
h=11 m=3 s=1
